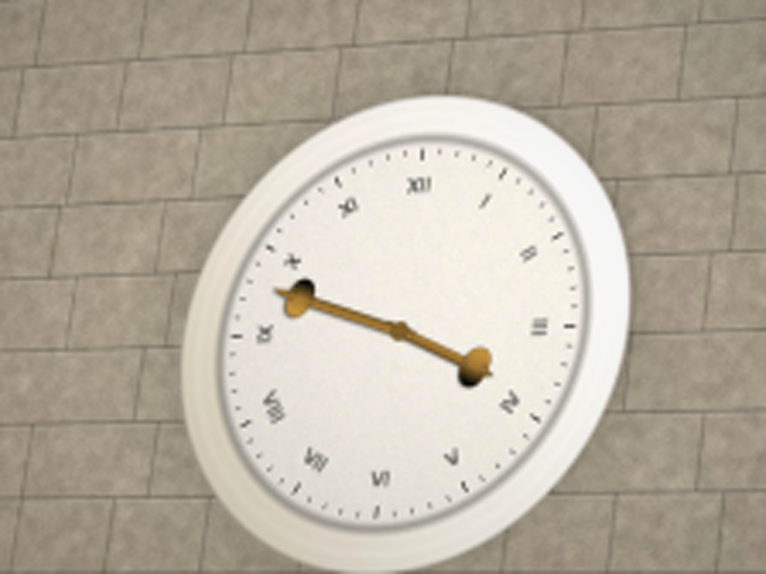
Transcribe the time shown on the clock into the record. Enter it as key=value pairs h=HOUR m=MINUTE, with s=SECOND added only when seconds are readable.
h=3 m=48
